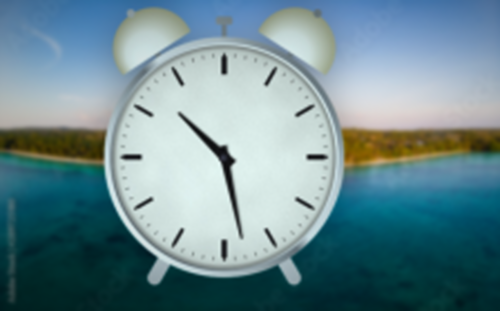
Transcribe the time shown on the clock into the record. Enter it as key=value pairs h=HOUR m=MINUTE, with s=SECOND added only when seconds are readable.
h=10 m=28
